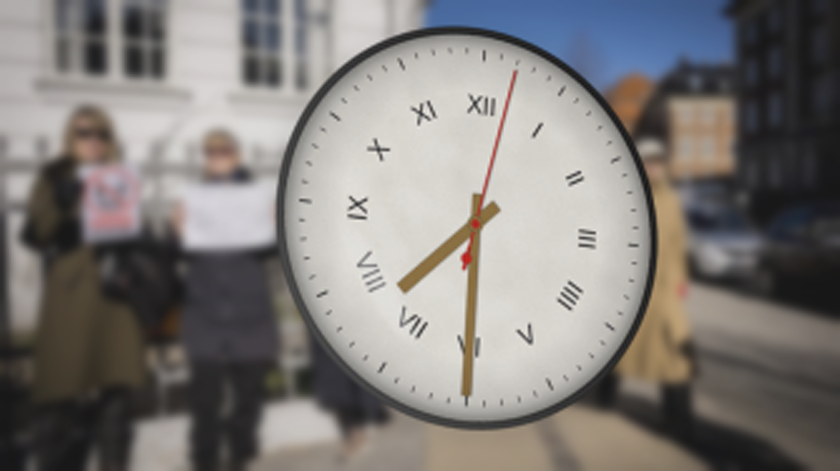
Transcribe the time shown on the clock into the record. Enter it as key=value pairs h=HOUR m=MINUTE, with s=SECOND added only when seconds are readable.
h=7 m=30 s=2
